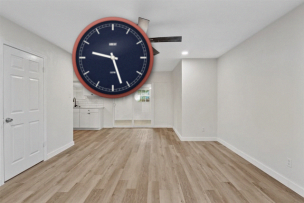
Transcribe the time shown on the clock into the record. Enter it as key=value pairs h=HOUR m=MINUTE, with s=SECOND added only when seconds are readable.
h=9 m=27
